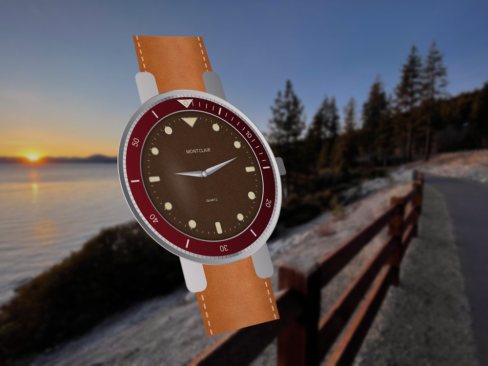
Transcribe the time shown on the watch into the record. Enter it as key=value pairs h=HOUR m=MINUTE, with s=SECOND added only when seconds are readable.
h=9 m=12
